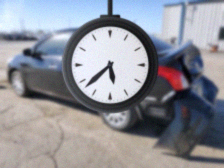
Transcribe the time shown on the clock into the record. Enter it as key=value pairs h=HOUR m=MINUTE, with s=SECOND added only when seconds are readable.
h=5 m=38
